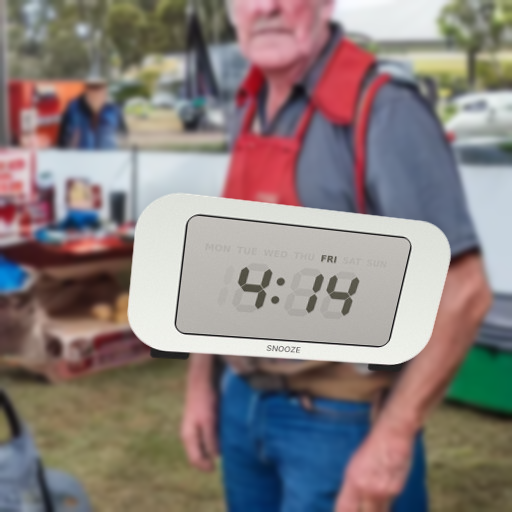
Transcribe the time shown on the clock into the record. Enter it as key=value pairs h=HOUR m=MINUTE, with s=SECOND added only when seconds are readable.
h=4 m=14
